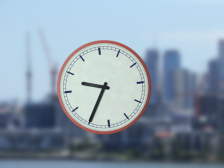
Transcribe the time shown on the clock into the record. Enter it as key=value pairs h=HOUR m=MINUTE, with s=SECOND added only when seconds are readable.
h=9 m=35
